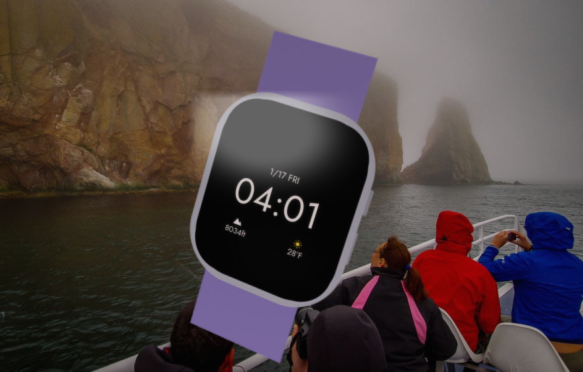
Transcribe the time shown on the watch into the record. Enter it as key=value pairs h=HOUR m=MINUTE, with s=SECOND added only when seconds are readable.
h=4 m=1
